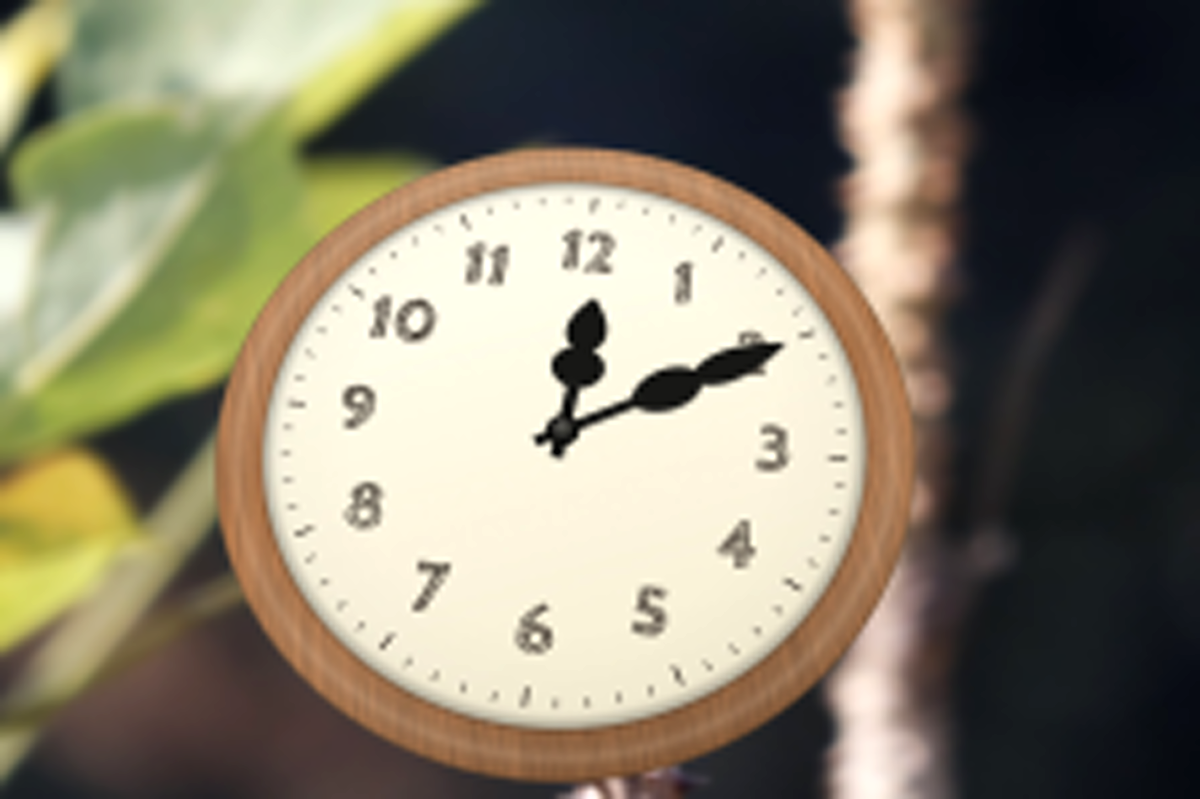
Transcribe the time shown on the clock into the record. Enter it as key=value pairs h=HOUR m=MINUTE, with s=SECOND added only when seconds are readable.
h=12 m=10
